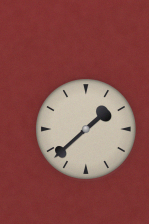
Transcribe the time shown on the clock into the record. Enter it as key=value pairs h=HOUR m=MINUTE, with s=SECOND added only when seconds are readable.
h=1 m=38
